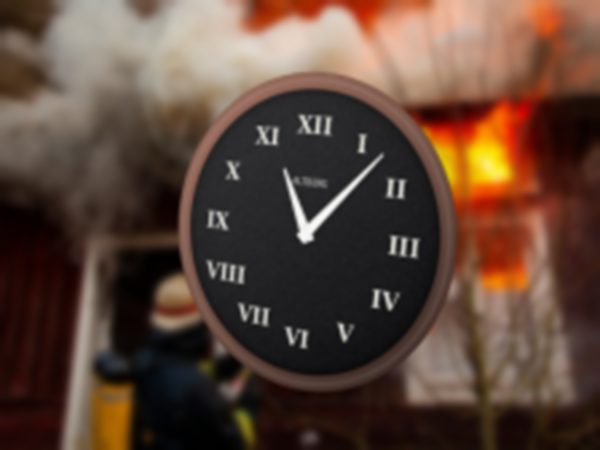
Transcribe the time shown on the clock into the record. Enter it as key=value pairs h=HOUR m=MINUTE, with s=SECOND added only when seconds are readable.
h=11 m=7
